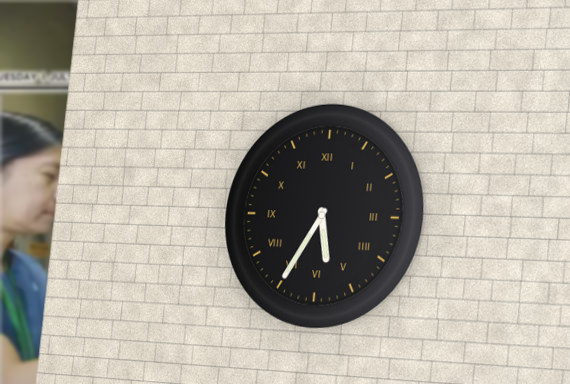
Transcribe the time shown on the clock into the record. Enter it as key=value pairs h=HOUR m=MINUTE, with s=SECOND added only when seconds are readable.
h=5 m=35
